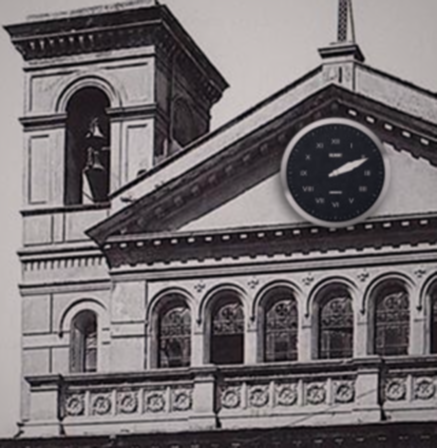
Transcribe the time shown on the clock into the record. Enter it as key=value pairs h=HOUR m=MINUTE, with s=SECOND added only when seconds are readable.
h=2 m=11
